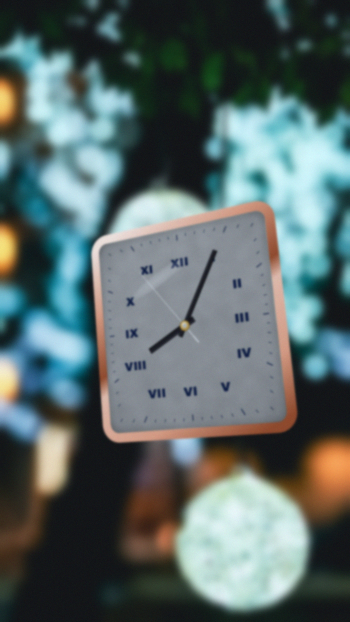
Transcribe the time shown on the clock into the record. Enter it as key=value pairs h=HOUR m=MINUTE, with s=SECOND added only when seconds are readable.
h=8 m=4 s=54
